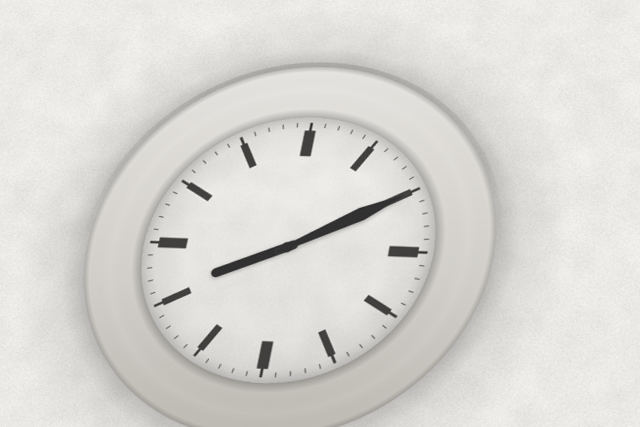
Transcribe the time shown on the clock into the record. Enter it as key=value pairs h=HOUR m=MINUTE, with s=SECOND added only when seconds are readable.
h=8 m=10
